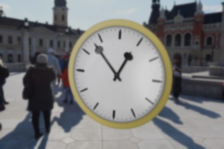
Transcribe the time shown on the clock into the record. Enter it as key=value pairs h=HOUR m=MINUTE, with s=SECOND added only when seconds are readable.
h=12 m=53
